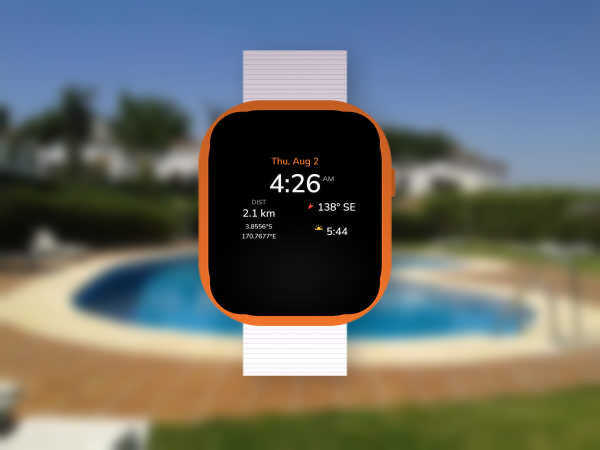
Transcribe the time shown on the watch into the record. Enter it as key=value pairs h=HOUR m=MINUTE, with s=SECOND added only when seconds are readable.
h=4 m=26
